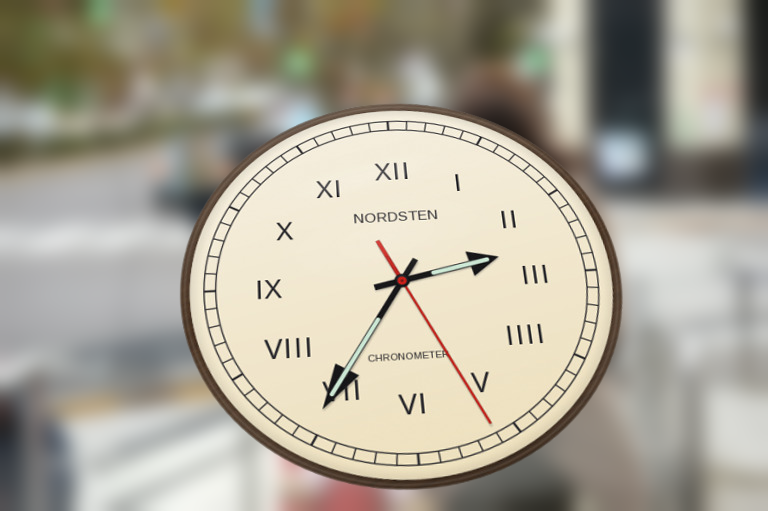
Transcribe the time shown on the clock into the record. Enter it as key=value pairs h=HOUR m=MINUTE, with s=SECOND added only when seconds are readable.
h=2 m=35 s=26
